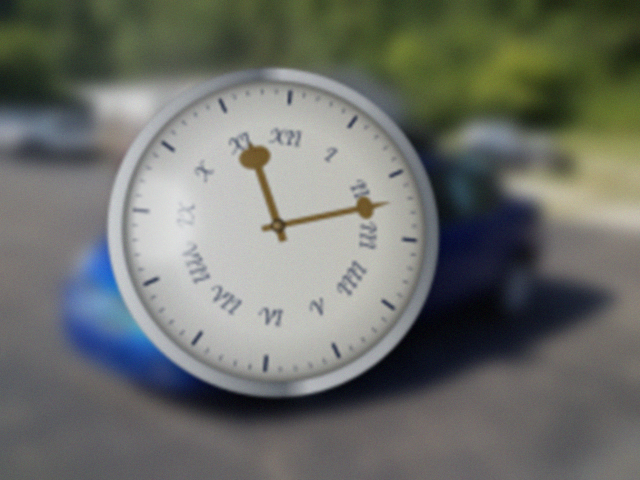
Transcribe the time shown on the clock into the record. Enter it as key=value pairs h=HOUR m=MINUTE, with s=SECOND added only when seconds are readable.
h=11 m=12
